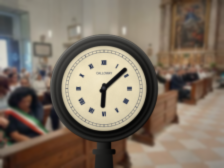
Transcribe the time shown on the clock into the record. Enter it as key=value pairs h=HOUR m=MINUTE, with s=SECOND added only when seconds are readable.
h=6 m=8
